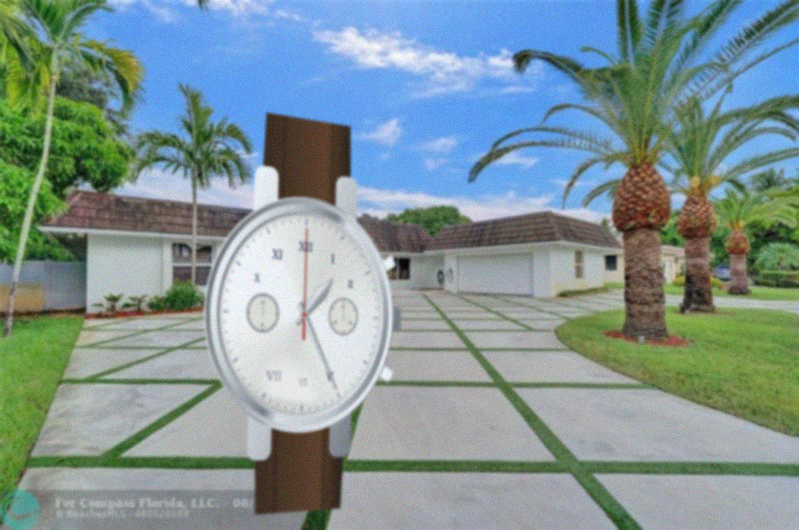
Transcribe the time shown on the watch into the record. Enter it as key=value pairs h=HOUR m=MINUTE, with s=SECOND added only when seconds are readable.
h=1 m=25
